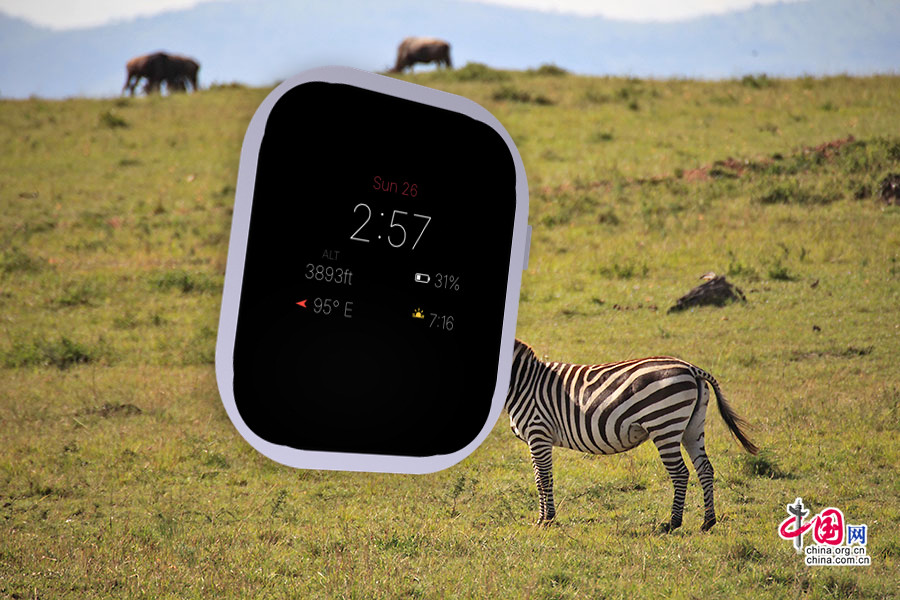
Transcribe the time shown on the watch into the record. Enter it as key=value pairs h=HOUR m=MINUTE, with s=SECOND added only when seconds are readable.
h=2 m=57
